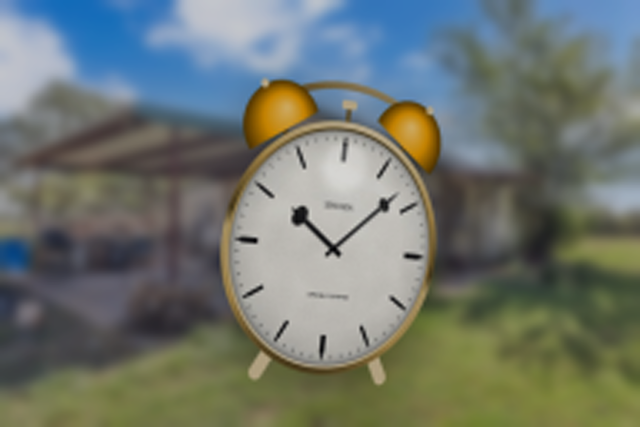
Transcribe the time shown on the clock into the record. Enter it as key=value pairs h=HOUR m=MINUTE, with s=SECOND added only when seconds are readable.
h=10 m=8
